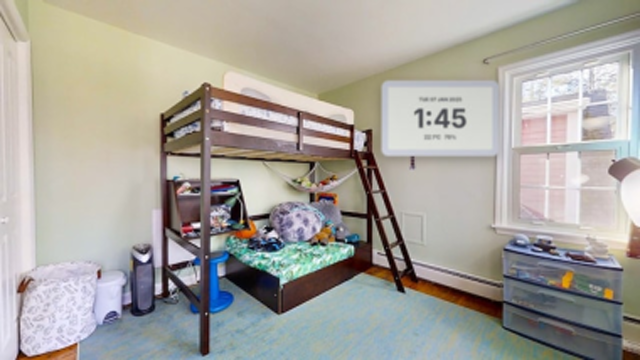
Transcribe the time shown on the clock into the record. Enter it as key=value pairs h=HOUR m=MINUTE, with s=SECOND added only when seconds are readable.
h=1 m=45
